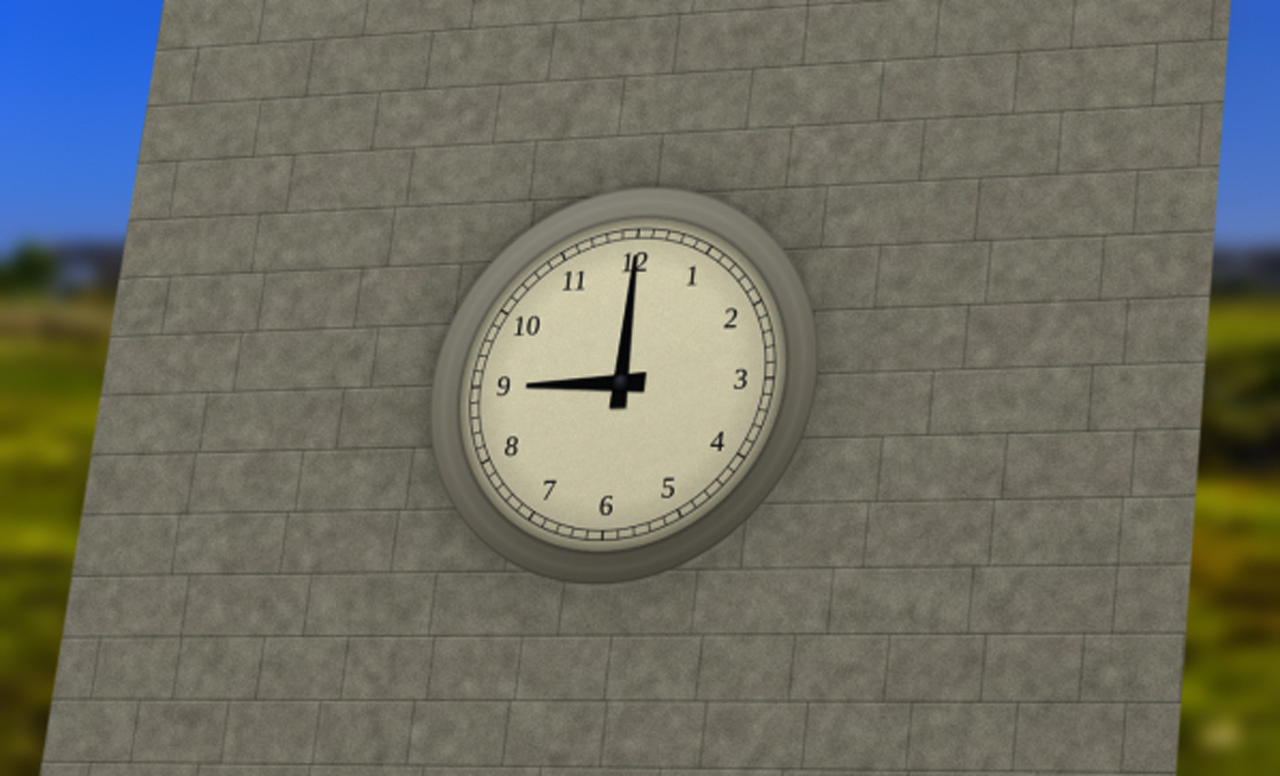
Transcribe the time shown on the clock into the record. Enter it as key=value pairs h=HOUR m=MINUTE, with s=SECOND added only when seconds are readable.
h=9 m=0
